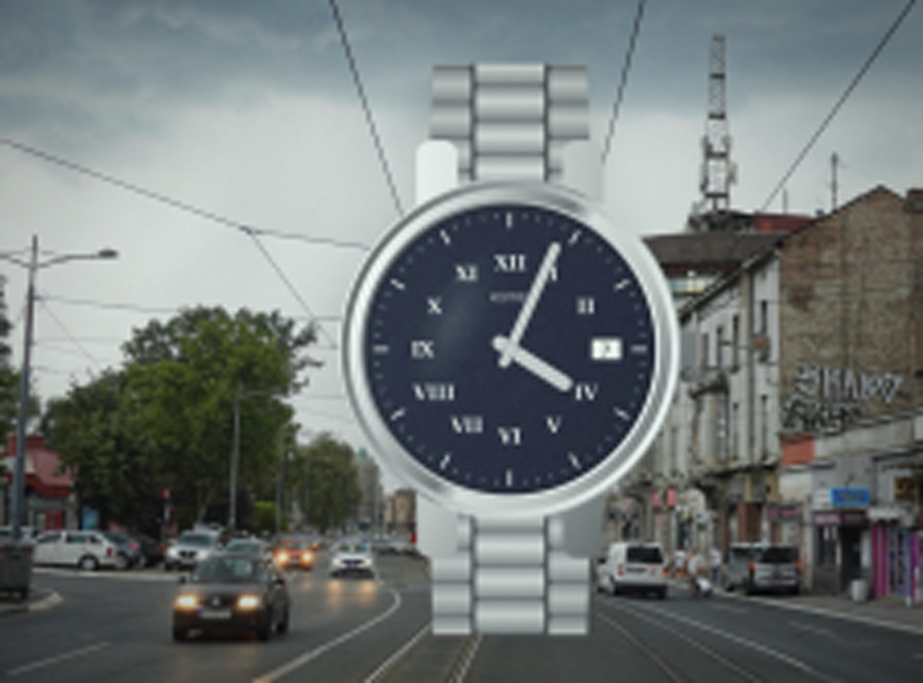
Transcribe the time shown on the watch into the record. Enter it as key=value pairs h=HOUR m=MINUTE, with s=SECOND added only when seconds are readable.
h=4 m=4
